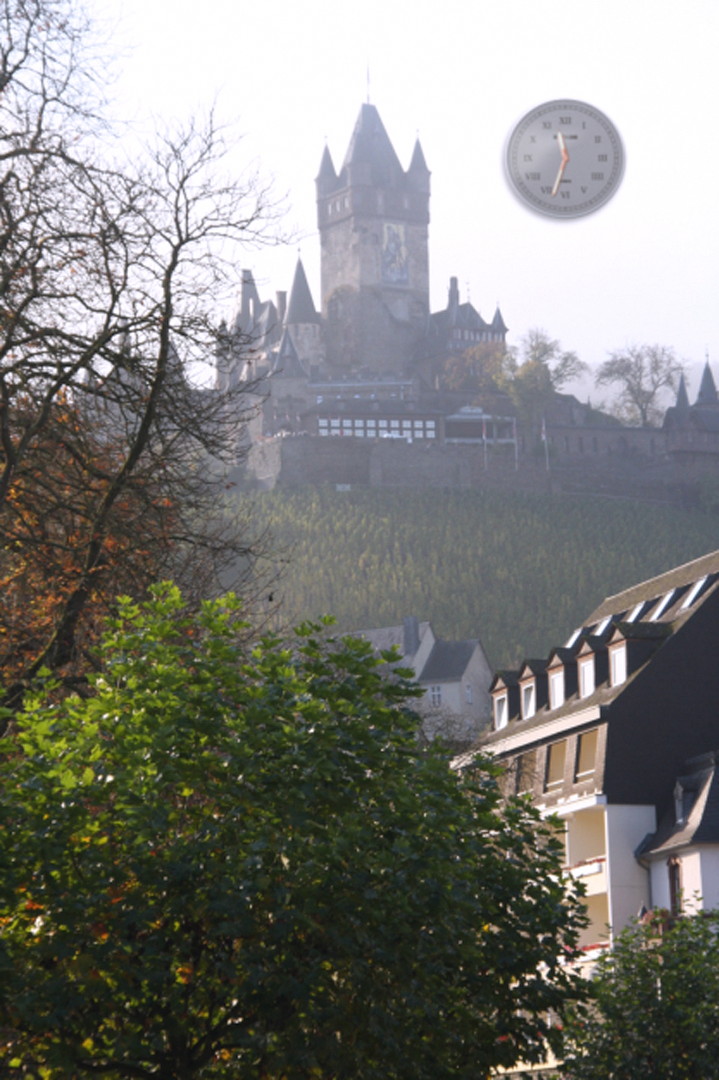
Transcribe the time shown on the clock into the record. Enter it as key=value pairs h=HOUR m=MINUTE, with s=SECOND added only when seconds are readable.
h=11 m=33
